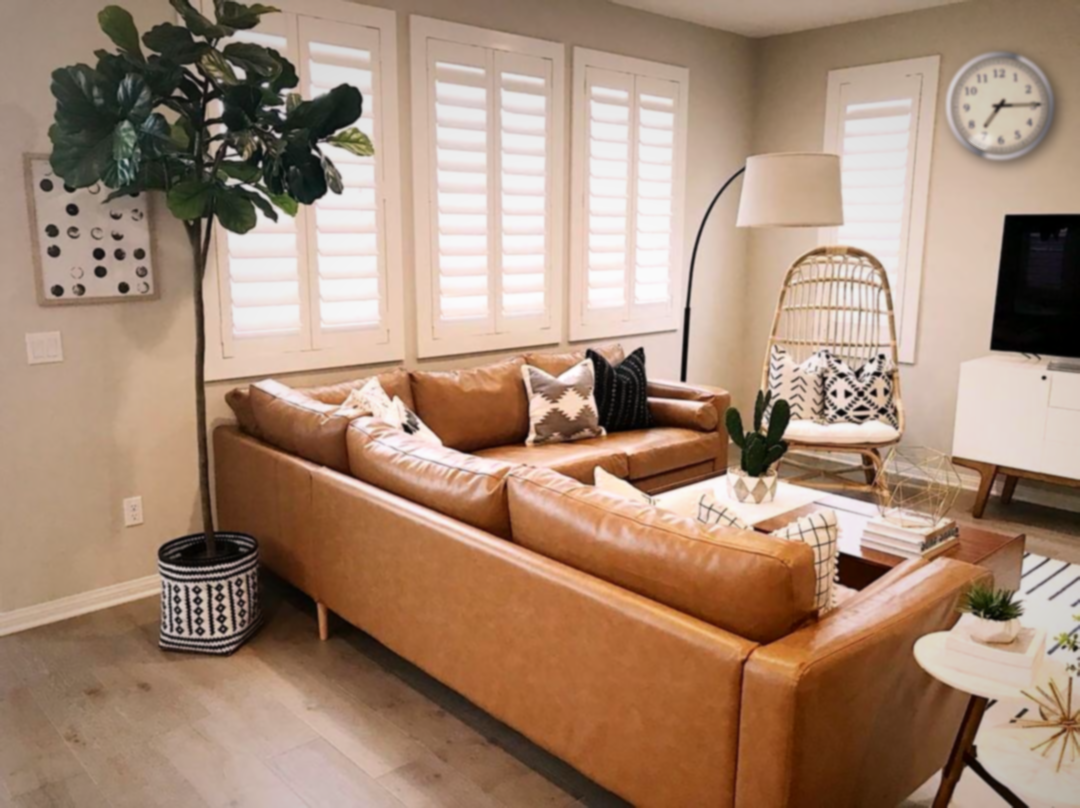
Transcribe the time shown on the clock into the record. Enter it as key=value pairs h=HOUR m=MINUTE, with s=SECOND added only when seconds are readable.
h=7 m=15
